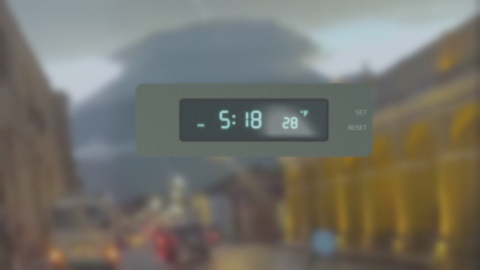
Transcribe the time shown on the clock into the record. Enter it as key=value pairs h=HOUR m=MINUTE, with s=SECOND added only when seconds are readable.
h=5 m=18
